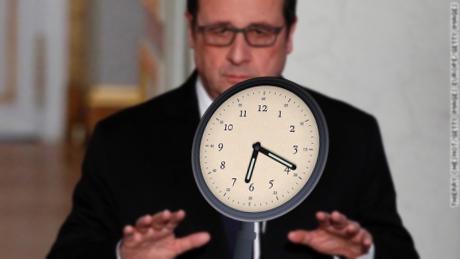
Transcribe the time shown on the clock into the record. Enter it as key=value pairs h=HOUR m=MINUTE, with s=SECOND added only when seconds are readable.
h=6 m=19
